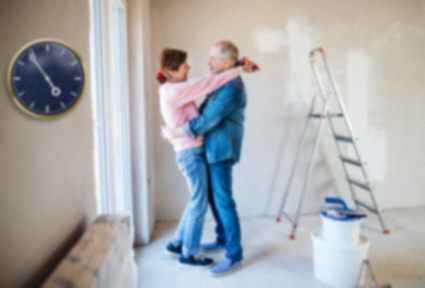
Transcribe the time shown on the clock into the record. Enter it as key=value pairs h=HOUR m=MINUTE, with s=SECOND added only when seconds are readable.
h=4 m=54
